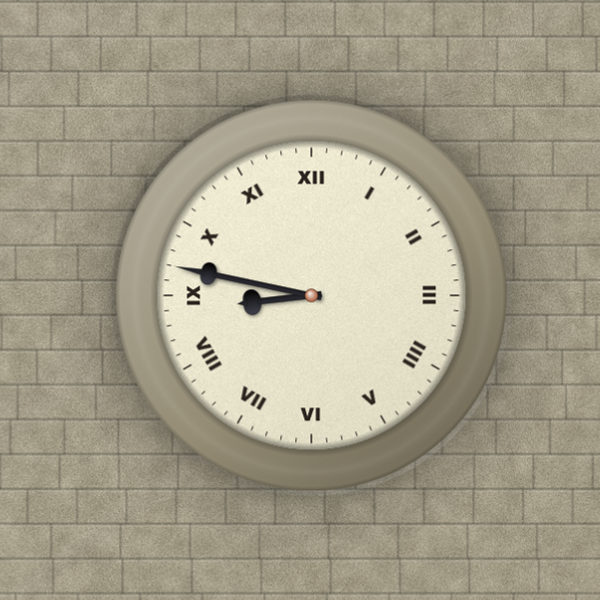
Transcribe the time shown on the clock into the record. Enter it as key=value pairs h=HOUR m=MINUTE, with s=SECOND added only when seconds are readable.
h=8 m=47
